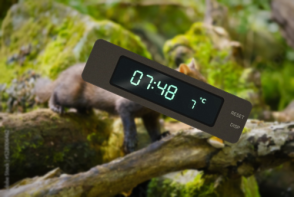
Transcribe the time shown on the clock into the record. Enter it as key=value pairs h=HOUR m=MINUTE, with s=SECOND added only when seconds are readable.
h=7 m=48
